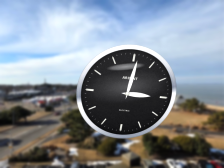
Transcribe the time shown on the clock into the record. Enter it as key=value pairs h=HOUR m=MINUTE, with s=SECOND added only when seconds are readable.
h=3 m=1
